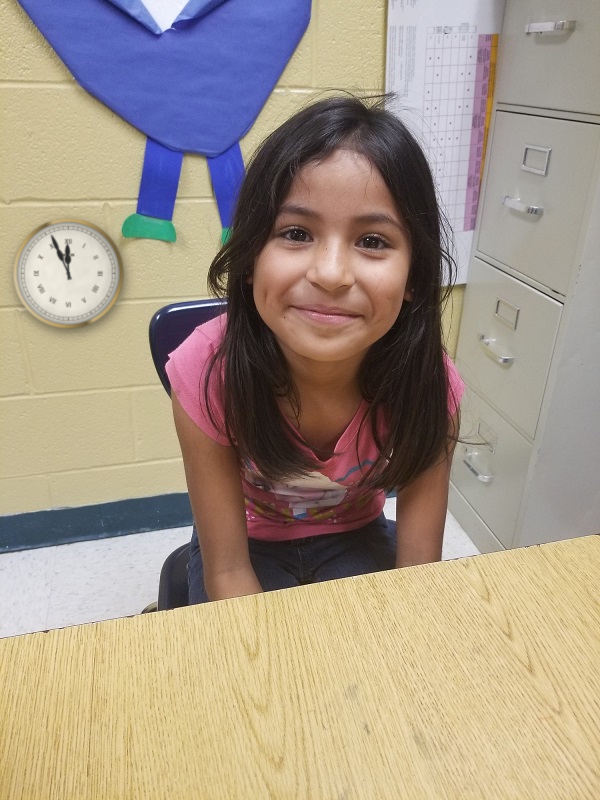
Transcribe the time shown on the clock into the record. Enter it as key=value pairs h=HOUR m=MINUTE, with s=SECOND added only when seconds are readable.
h=11 m=56
